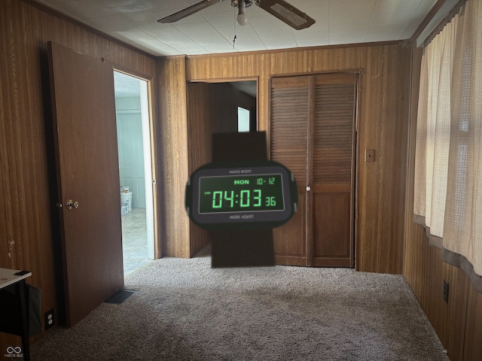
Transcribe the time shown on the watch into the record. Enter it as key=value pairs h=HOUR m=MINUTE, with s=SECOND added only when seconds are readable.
h=4 m=3
